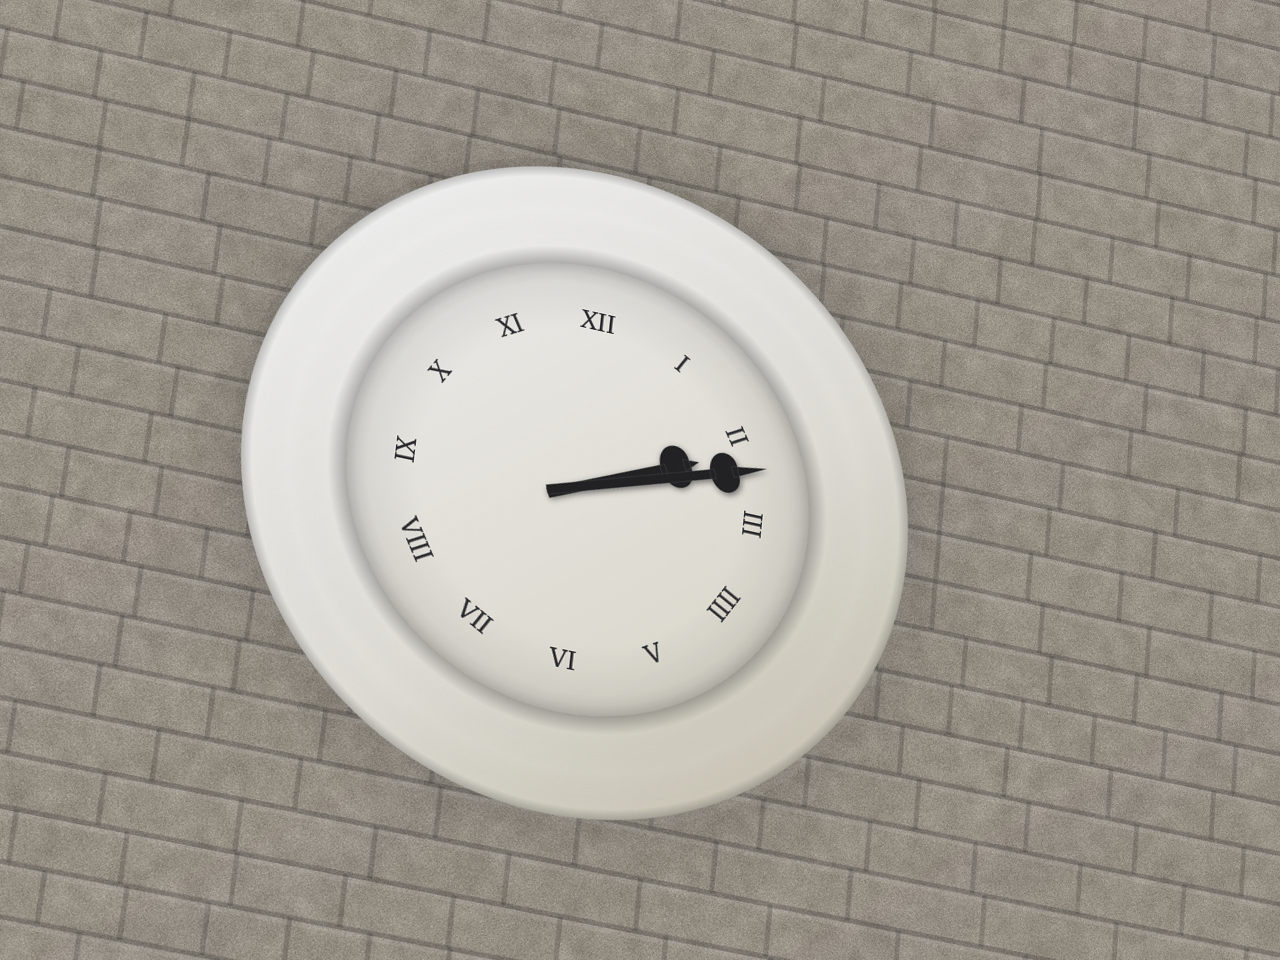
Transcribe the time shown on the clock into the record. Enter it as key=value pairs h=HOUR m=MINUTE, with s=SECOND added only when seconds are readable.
h=2 m=12
